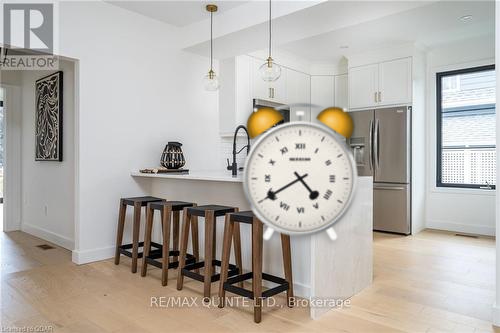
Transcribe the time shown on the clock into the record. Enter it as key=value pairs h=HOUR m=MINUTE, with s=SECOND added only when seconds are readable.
h=4 m=40
